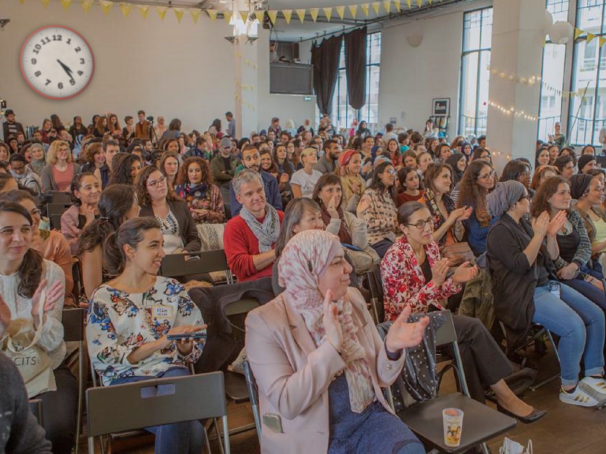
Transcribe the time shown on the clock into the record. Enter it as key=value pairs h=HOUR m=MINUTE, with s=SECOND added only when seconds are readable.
h=4 m=24
